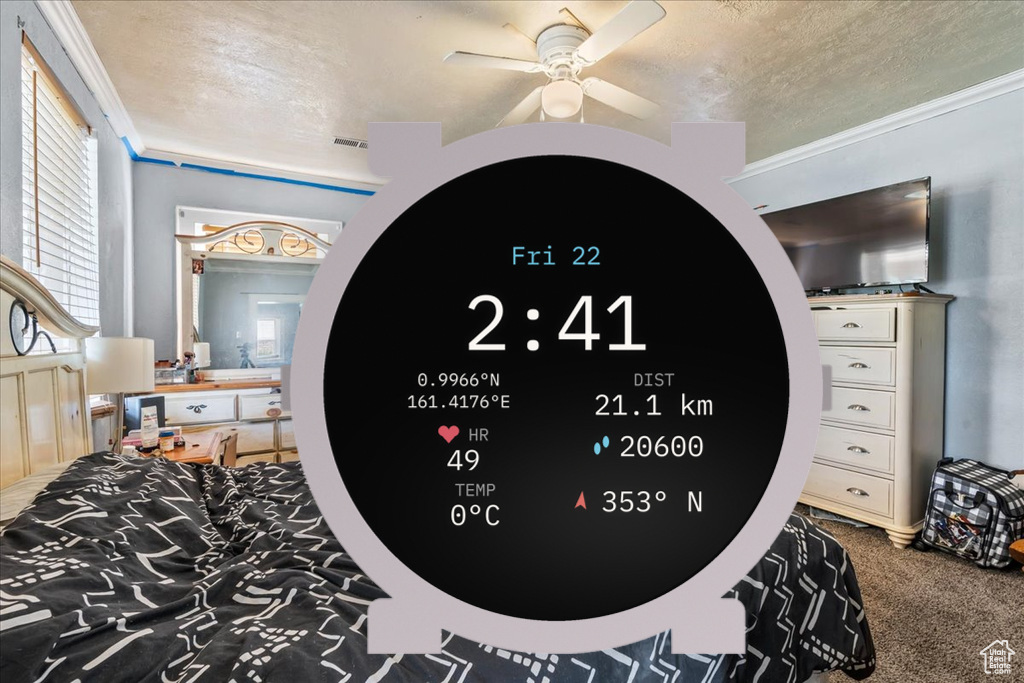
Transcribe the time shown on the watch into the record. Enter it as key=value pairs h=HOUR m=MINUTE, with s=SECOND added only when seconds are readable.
h=2 m=41
